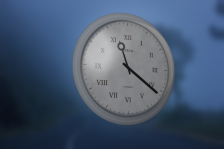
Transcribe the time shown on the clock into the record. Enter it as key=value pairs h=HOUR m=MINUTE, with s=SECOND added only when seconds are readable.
h=11 m=21
